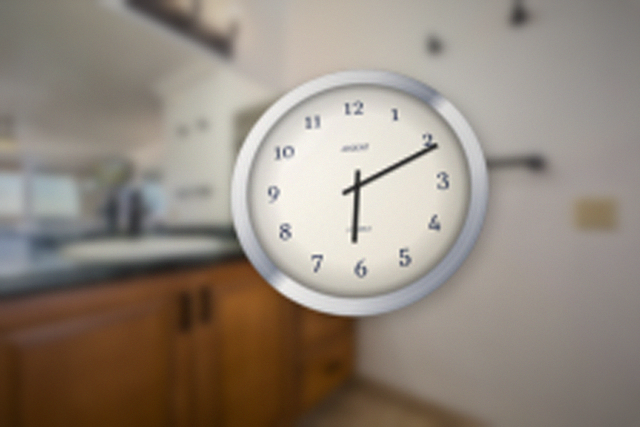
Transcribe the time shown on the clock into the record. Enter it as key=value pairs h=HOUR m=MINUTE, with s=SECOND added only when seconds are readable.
h=6 m=11
